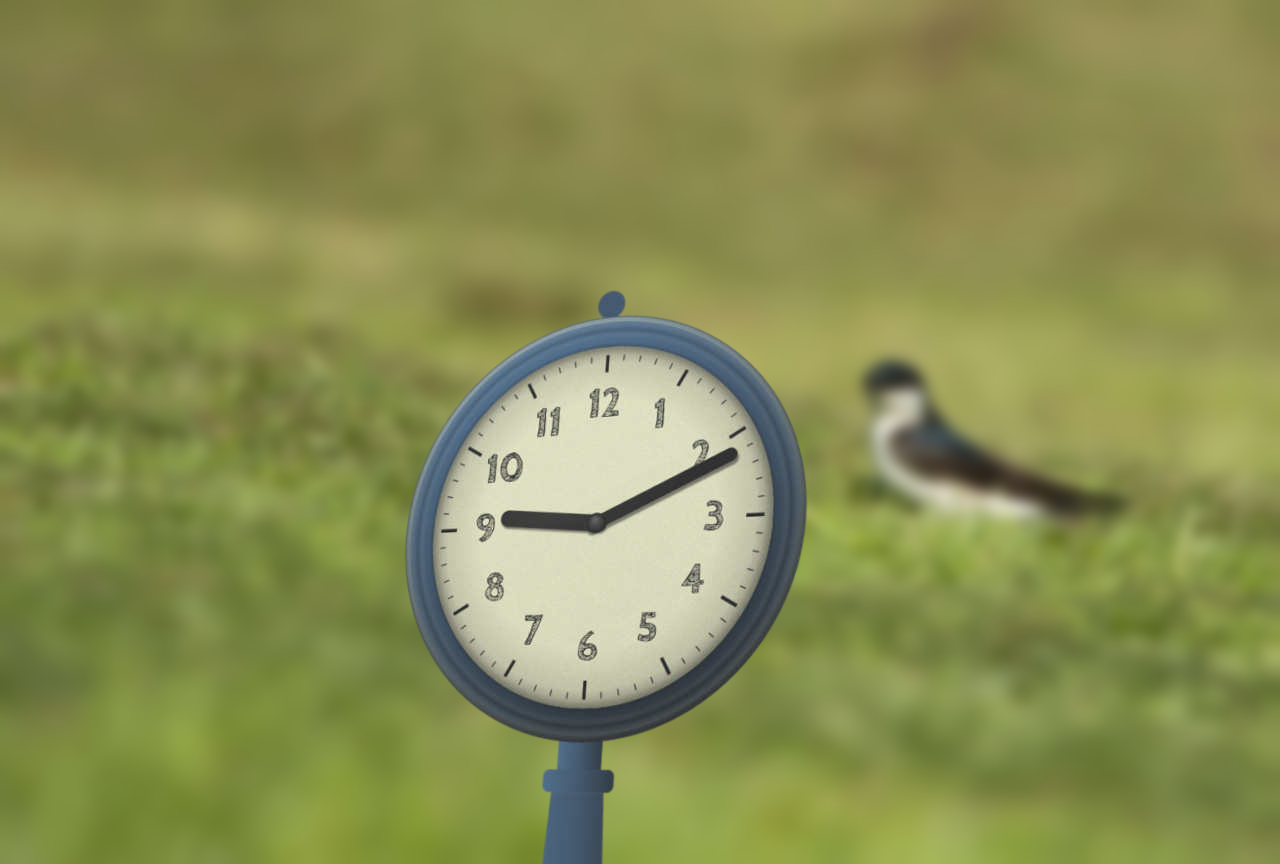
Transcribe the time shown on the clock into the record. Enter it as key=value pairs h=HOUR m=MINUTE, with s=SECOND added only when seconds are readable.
h=9 m=11
